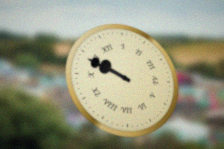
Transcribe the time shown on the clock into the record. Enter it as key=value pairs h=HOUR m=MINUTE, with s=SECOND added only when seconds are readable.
h=10 m=54
